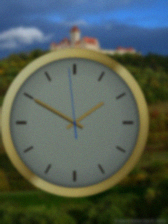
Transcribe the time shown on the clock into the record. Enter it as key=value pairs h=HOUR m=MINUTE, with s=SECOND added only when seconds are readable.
h=1 m=49 s=59
